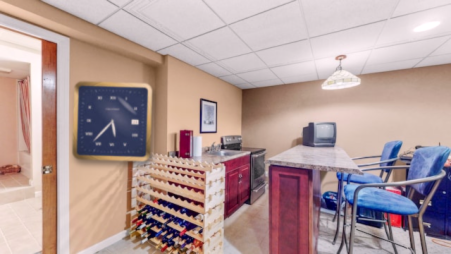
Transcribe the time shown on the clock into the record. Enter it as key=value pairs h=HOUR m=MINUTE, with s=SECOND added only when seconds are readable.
h=5 m=37
